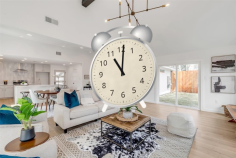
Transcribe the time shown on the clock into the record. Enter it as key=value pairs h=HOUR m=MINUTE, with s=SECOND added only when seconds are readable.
h=11 m=1
